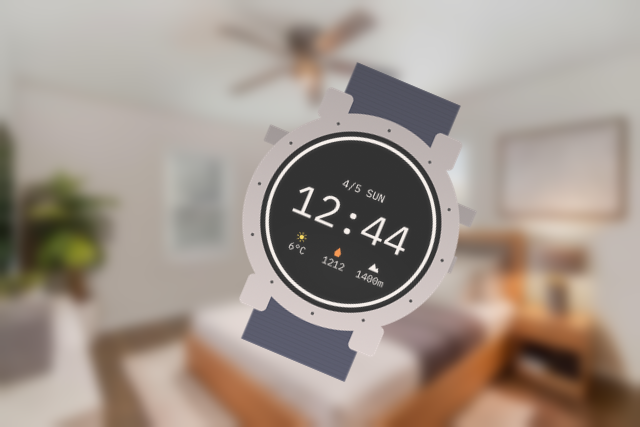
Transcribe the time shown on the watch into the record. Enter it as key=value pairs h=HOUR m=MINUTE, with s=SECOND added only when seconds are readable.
h=12 m=44
